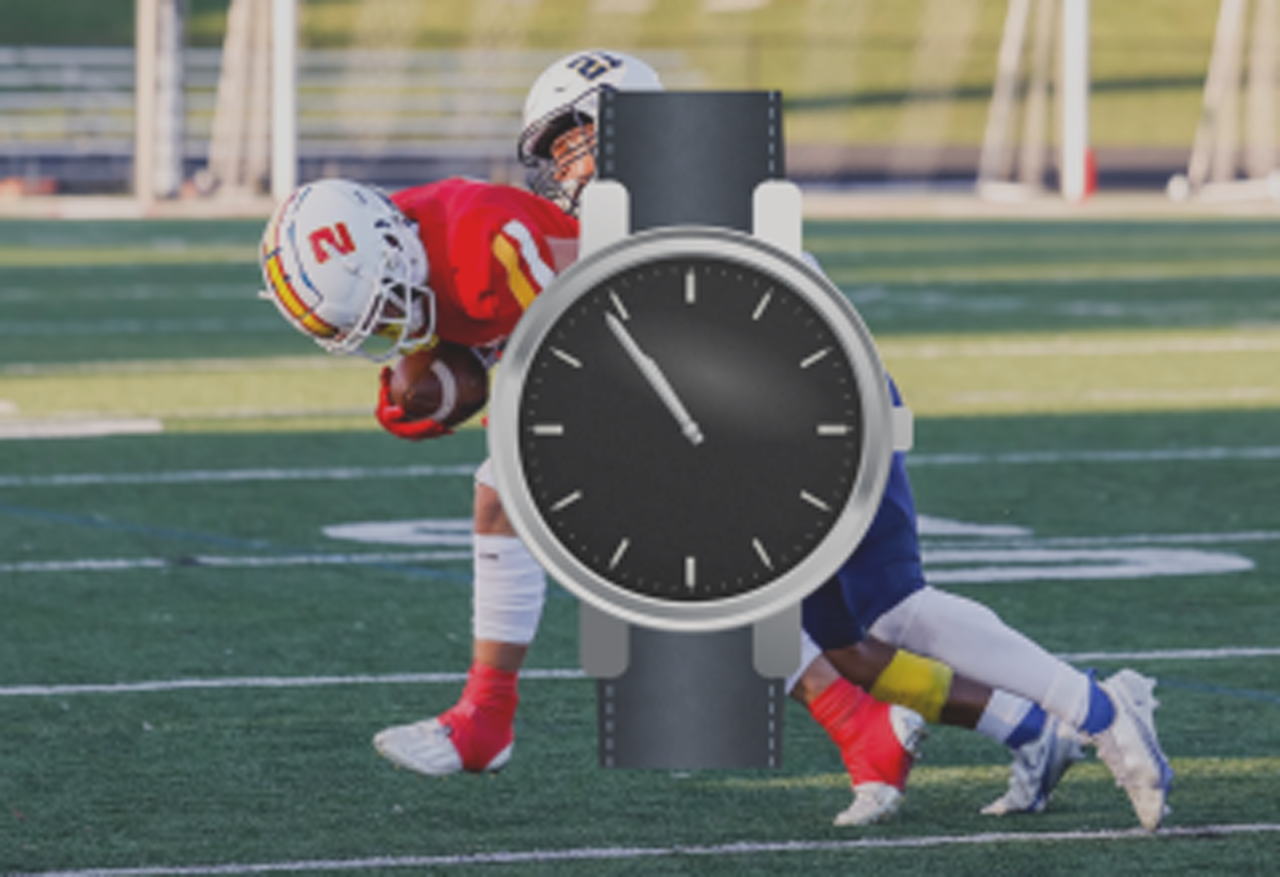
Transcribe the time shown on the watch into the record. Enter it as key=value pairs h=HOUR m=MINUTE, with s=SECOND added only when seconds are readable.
h=10 m=54
